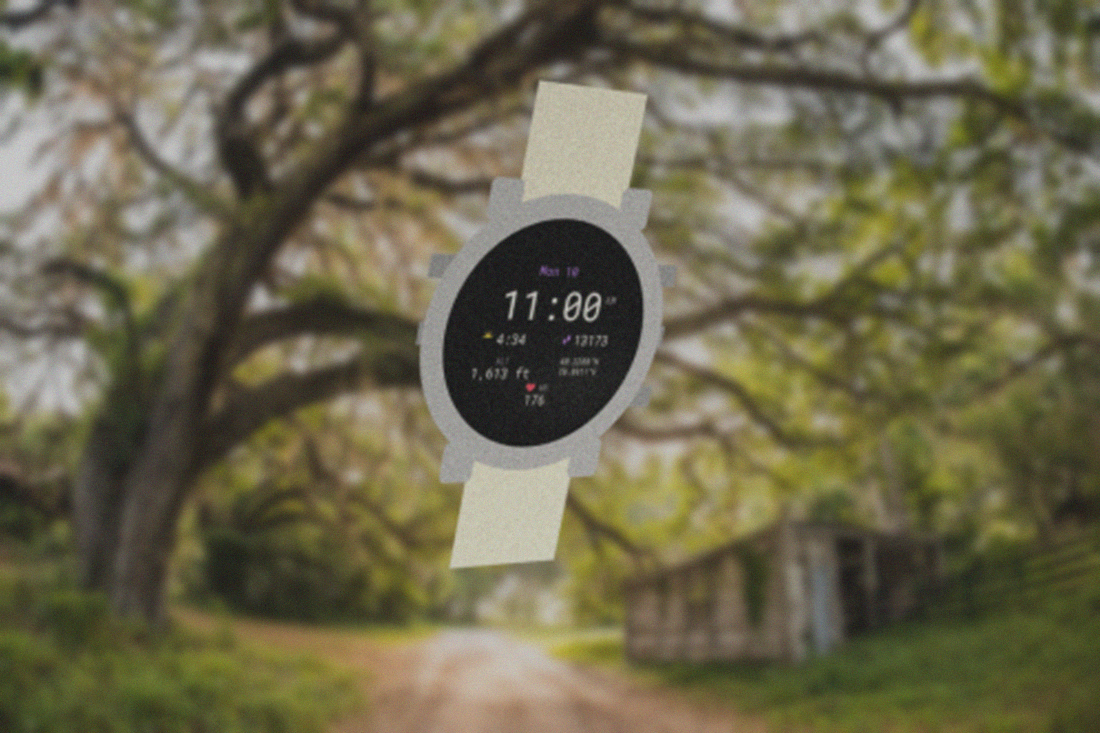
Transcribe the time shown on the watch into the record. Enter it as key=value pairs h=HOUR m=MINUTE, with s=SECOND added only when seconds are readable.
h=11 m=0
